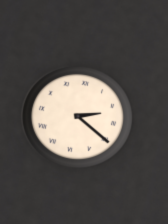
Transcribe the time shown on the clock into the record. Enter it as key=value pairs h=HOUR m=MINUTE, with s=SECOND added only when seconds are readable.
h=2 m=20
